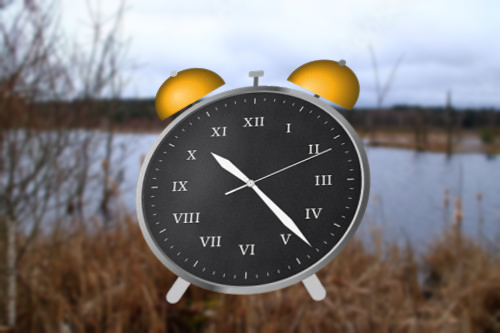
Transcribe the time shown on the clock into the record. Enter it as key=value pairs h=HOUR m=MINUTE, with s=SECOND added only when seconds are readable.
h=10 m=23 s=11
